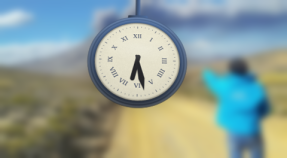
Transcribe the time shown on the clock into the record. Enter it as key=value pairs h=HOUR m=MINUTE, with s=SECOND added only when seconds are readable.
h=6 m=28
